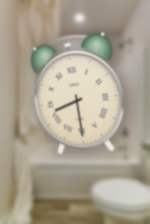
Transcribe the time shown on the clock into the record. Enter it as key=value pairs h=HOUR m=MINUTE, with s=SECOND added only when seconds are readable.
h=8 m=30
